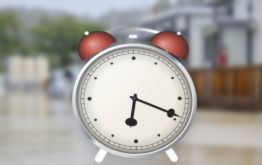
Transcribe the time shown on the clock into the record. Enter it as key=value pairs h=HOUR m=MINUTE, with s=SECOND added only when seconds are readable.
h=6 m=19
